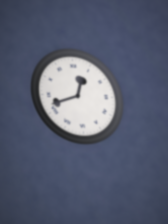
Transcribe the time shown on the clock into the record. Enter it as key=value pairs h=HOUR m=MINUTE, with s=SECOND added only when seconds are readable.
h=12 m=42
